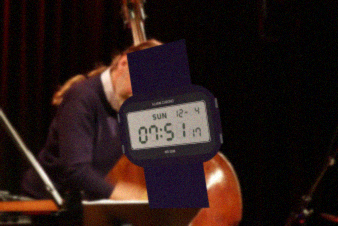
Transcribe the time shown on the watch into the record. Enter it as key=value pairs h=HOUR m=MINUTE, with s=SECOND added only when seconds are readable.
h=7 m=51
